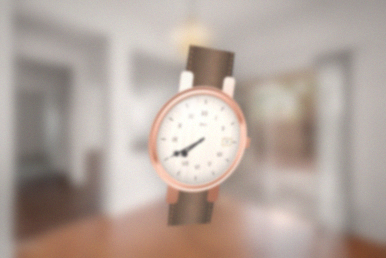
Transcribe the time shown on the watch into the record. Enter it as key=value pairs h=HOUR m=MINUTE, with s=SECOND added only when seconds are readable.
h=7 m=40
